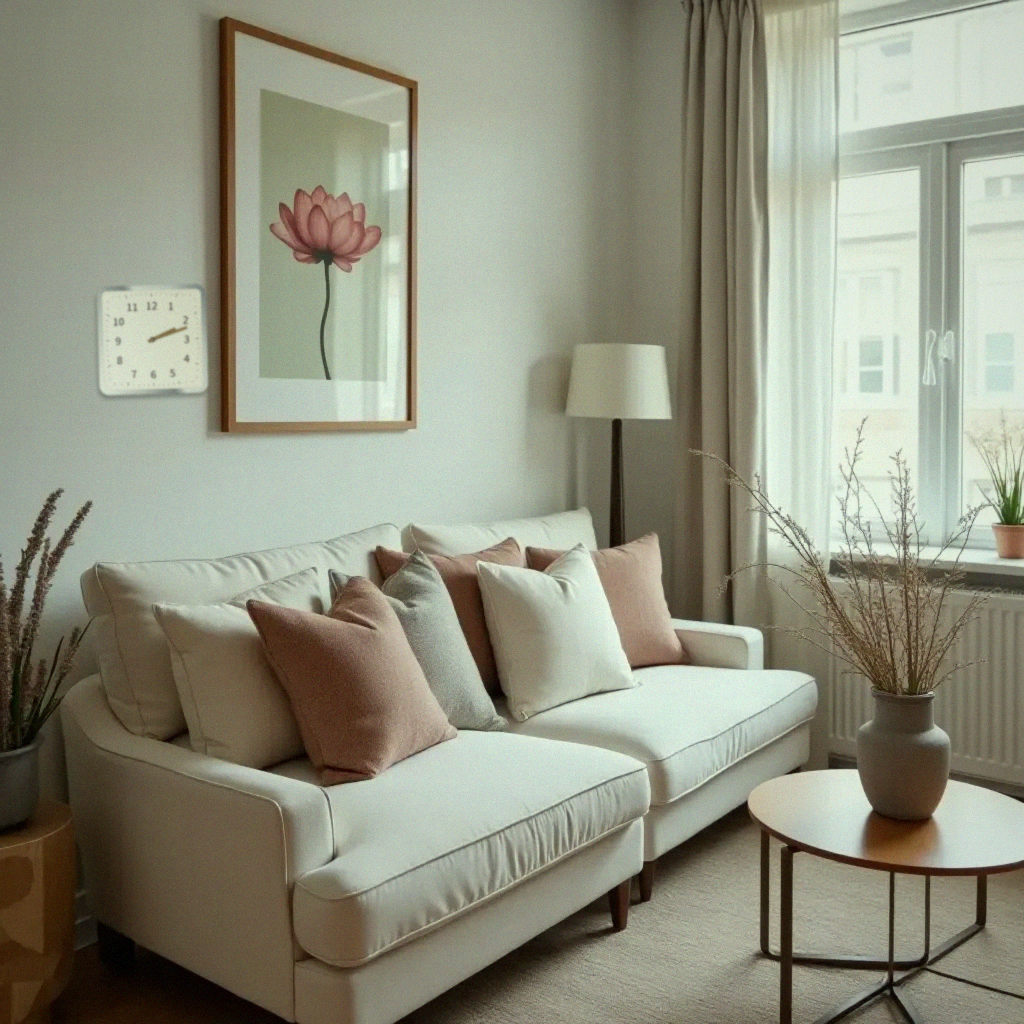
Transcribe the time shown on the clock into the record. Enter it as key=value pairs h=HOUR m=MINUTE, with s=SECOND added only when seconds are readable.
h=2 m=12
